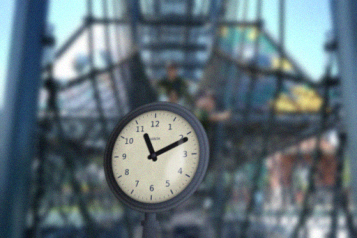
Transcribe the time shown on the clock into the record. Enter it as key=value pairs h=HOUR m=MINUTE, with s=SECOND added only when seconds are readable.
h=11 m=11
